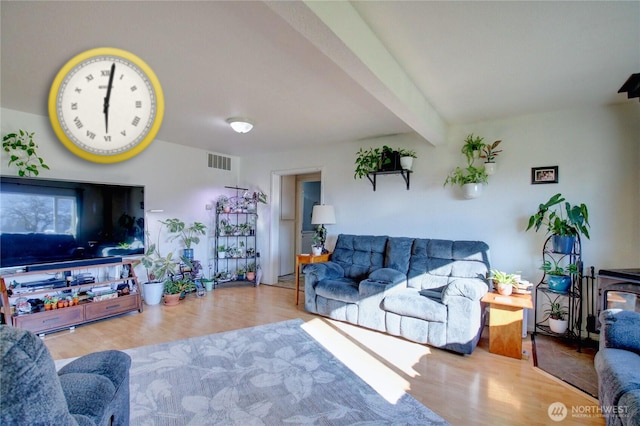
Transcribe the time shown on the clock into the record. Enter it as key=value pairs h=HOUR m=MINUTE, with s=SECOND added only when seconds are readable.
h=6 m=2
